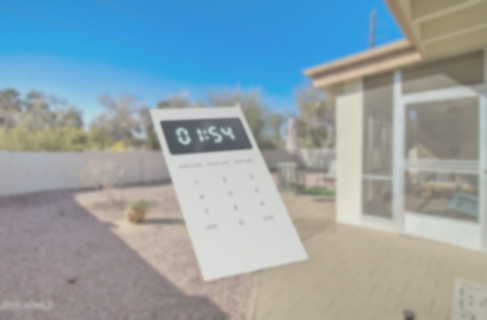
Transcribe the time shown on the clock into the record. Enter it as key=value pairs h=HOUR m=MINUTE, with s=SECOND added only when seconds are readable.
h=1 m=54
